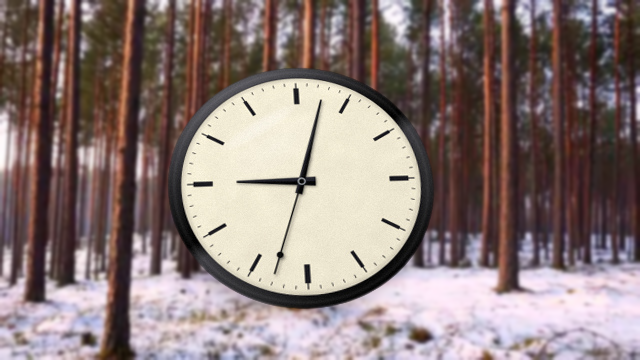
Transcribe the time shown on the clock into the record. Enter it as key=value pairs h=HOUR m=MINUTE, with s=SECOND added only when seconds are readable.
h=9 m=2 s=33
